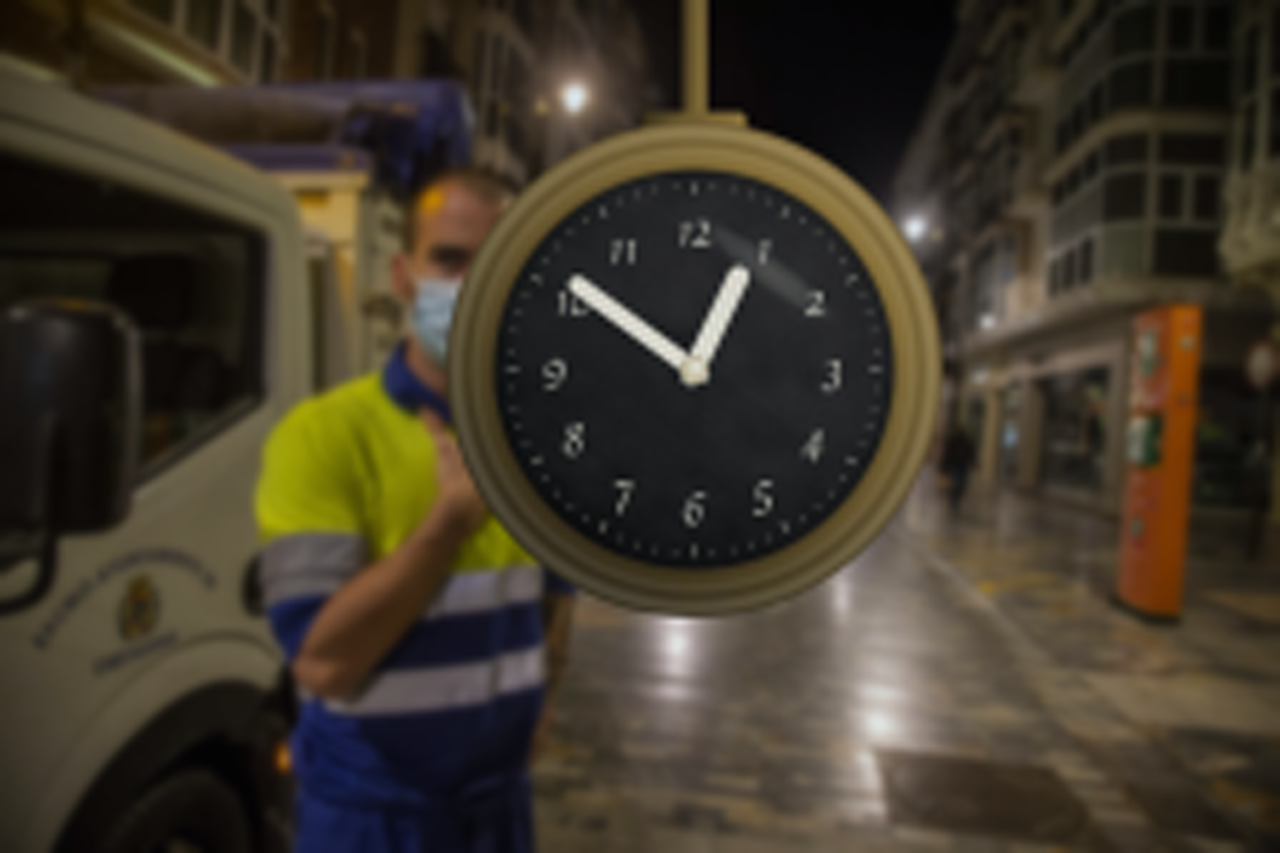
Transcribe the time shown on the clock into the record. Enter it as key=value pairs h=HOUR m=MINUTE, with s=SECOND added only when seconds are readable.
h=12 m=51
